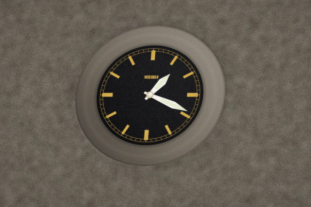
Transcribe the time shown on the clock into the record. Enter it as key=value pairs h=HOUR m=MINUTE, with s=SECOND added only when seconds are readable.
h=1 m=19
